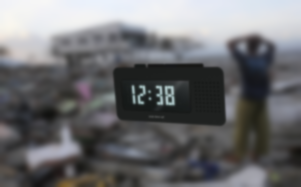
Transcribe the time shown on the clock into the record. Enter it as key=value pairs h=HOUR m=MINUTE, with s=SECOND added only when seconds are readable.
h=12 m=38
